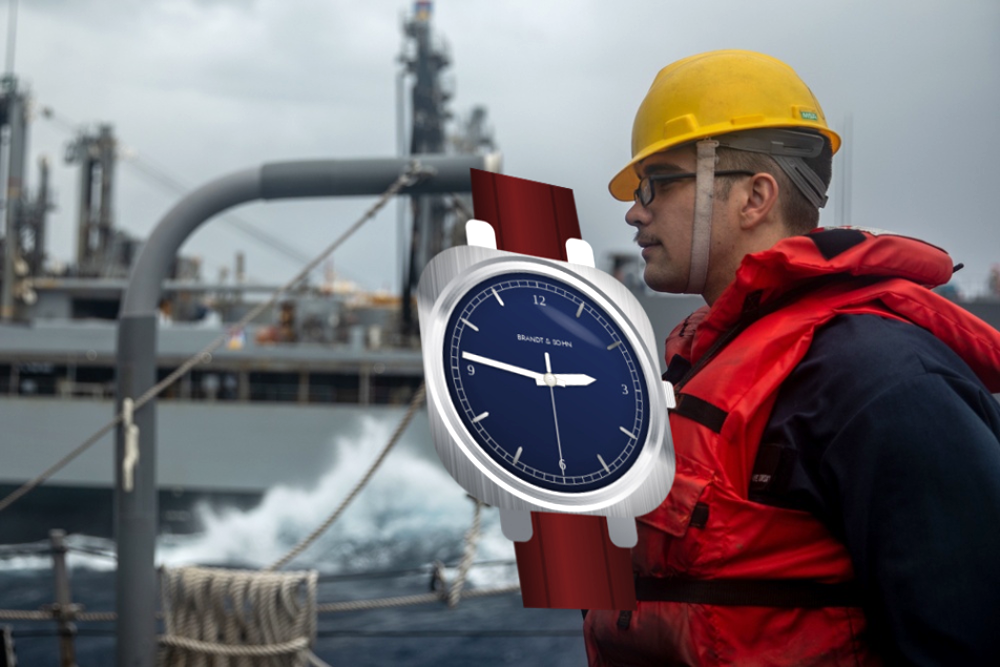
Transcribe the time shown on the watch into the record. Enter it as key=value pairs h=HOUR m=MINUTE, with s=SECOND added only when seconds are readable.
h=2 m=46 s=30
